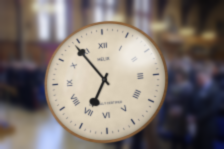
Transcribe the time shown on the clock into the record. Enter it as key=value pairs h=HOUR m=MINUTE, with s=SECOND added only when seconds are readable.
h=6 m=54
